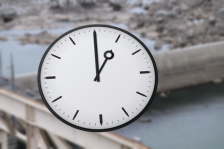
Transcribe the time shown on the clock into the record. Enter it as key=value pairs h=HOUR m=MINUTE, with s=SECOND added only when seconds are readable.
h=1 m=0
